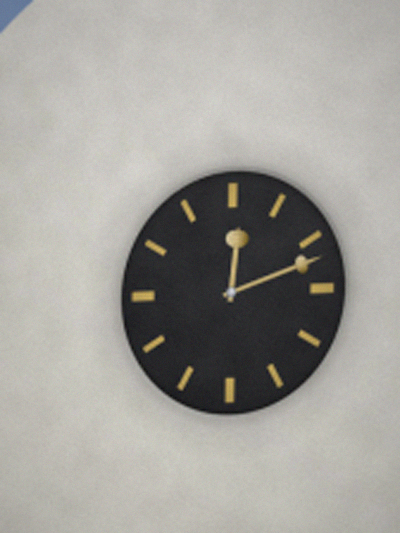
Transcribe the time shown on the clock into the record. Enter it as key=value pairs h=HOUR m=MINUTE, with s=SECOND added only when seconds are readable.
h=12 m=12
